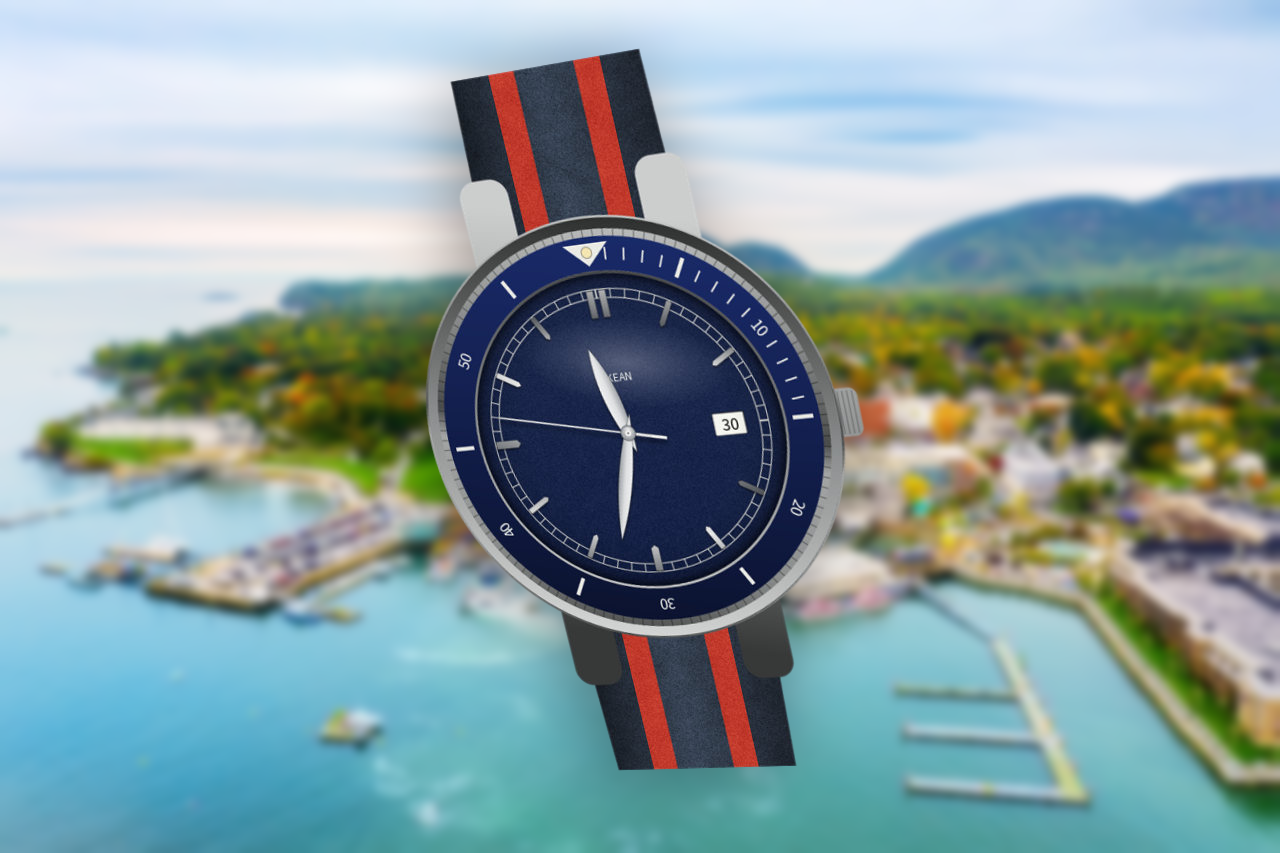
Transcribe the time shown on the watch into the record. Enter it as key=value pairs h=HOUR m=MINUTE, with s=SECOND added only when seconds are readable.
h=11 m=32 s=47
